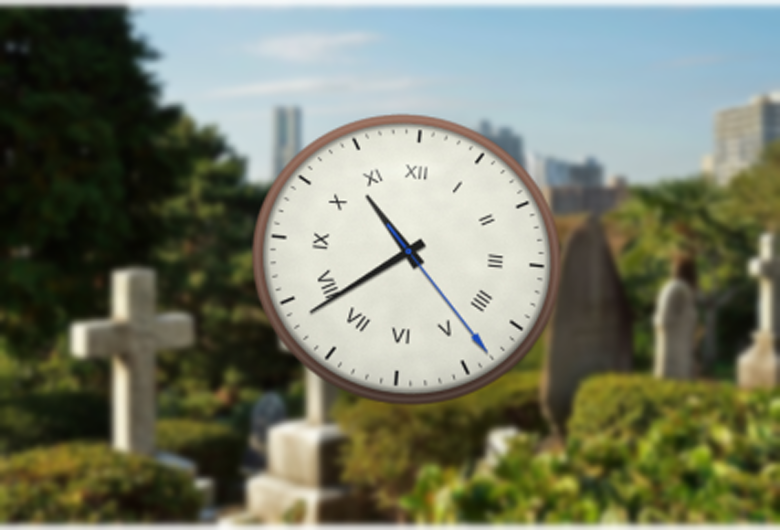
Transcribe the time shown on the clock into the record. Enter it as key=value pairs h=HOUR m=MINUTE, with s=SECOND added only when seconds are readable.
h=10 m=38 s=23
